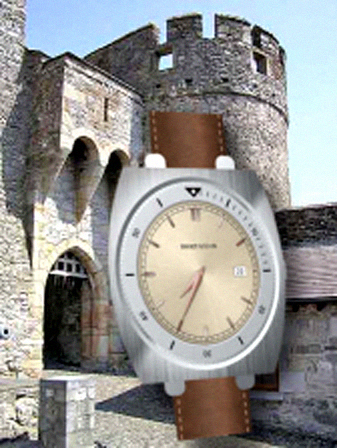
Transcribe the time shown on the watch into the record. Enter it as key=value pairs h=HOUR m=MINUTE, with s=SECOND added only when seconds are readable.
h=7 m=35
